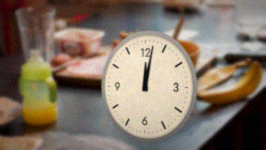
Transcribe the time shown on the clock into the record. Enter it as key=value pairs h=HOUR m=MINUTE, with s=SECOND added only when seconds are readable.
h=12 m=2
